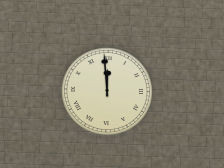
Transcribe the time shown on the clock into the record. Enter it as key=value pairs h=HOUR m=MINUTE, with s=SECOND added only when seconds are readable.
h=11 m=59
